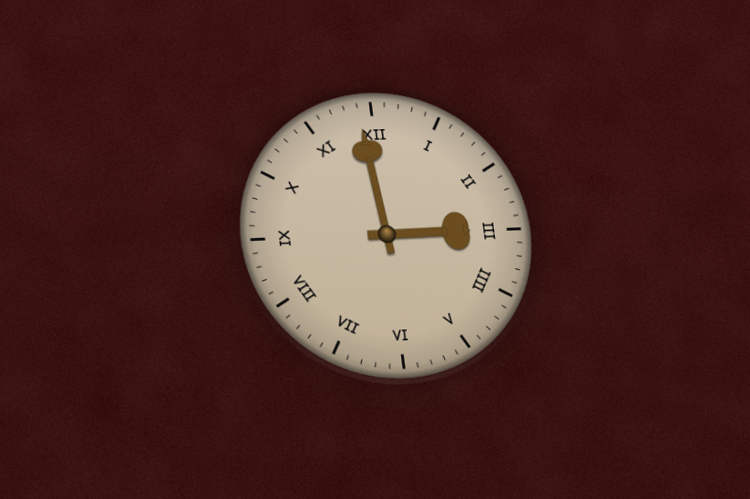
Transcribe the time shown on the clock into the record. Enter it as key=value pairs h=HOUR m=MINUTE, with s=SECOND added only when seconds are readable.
h=2 m=59
